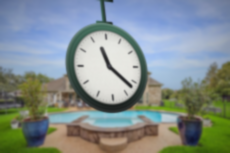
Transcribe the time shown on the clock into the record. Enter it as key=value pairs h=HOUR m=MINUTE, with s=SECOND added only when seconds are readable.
h=11 m=22
